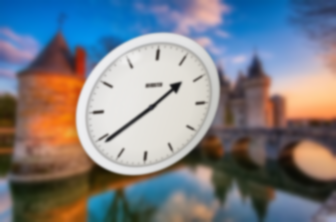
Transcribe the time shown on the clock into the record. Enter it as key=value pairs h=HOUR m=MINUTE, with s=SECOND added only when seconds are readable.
h=1 m=39
